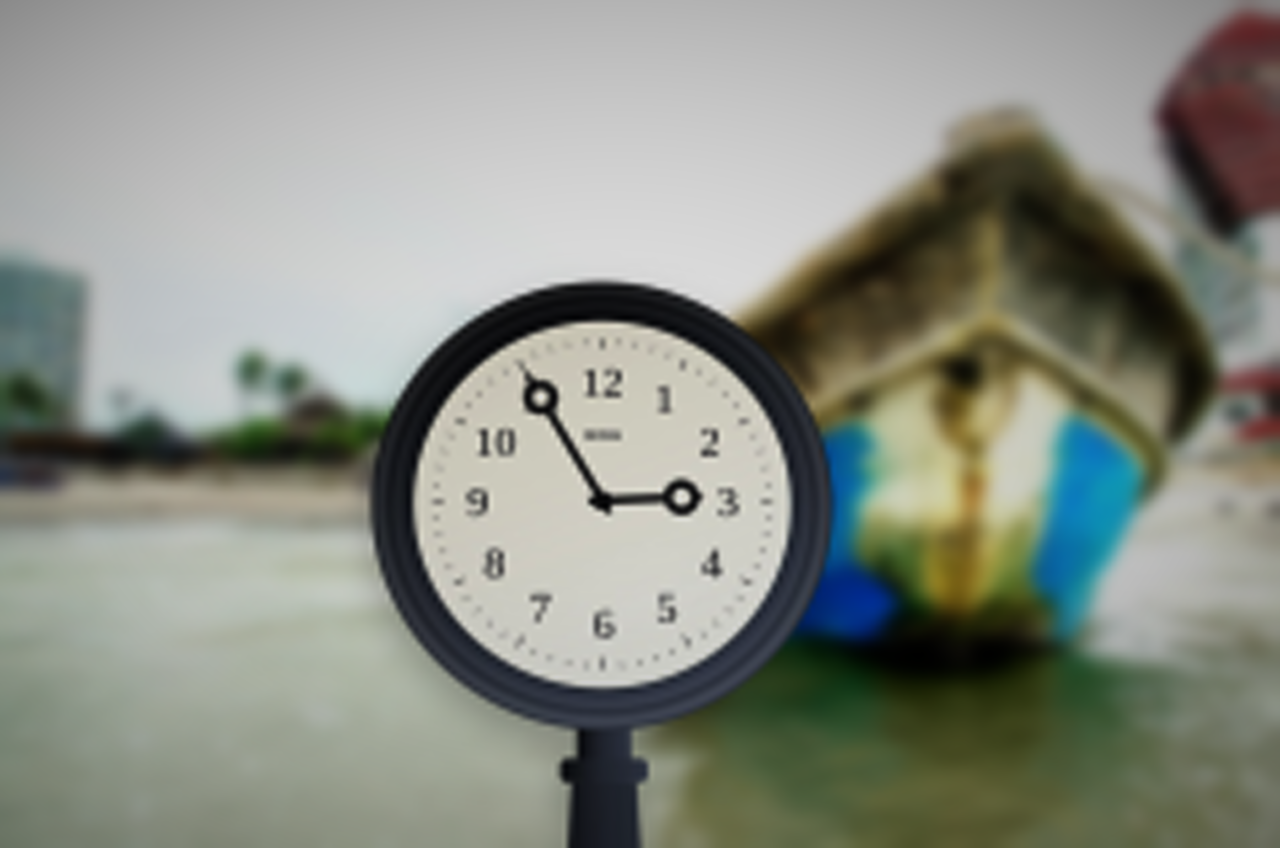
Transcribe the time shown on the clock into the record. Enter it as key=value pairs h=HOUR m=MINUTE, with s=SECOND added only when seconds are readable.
h=2 m=55
